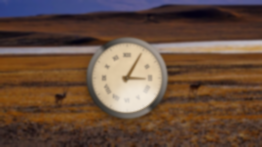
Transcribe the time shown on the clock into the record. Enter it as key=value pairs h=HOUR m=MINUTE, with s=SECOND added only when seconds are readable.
h=3 m=5
